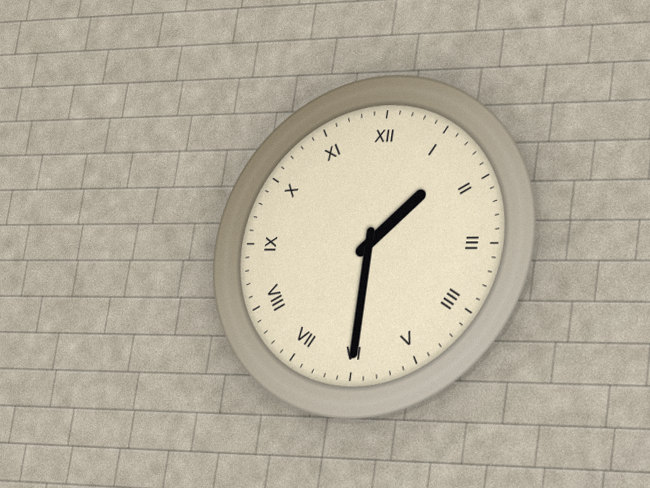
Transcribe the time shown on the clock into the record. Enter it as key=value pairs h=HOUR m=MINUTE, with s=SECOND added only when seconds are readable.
h=1 m=30
